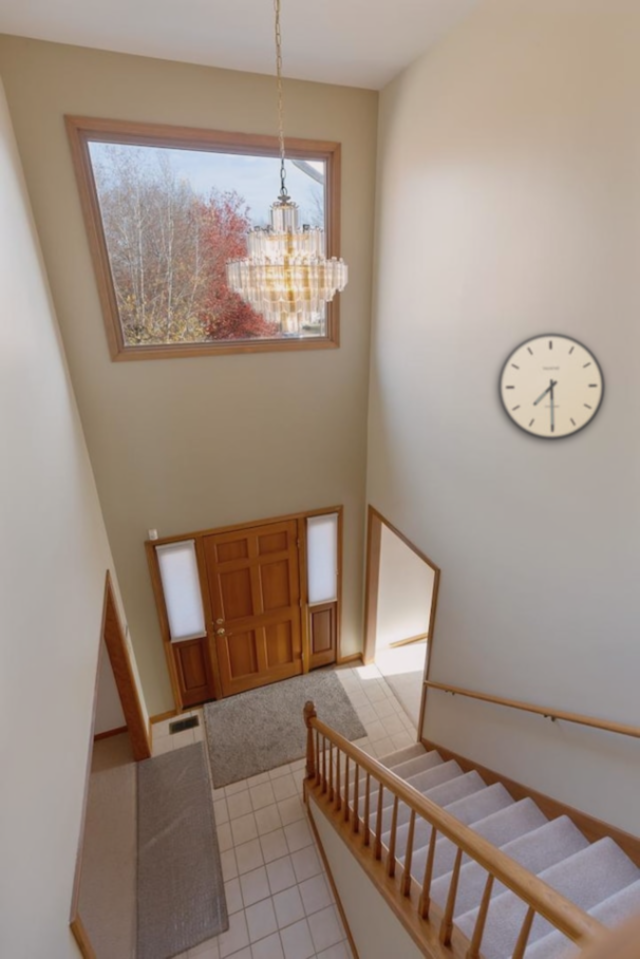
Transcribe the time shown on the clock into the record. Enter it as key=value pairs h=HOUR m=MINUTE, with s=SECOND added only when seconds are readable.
h=7 m=30
